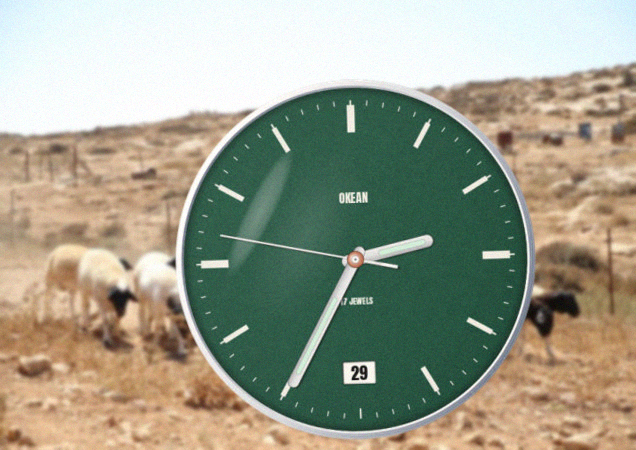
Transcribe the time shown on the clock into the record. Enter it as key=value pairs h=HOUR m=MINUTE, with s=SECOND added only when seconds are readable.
h=2 m=34 s=47
